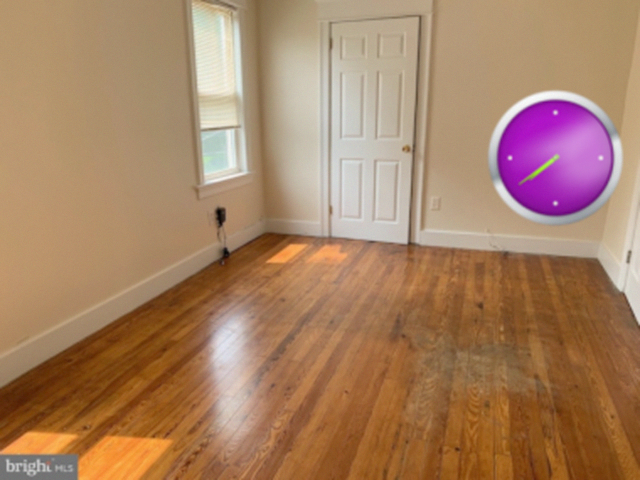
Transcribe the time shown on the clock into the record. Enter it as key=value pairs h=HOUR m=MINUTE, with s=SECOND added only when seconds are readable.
h=7 m=39
